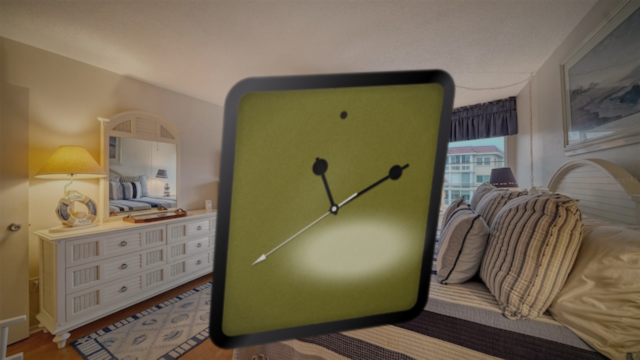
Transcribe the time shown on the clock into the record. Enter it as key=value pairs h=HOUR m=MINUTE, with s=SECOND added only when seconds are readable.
h=11 m=10 s=40
